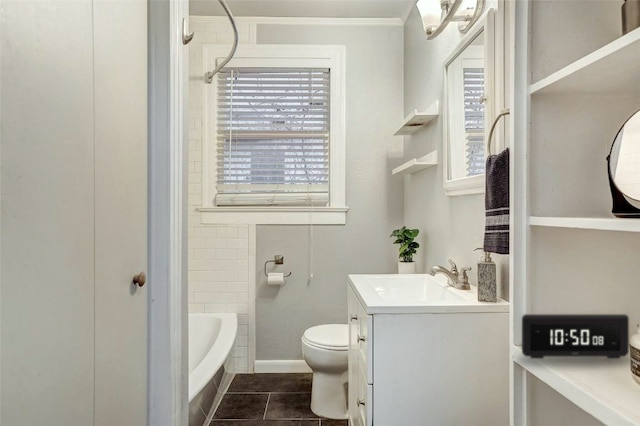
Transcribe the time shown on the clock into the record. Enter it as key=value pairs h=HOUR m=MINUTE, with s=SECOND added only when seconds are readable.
h=10 m=50
